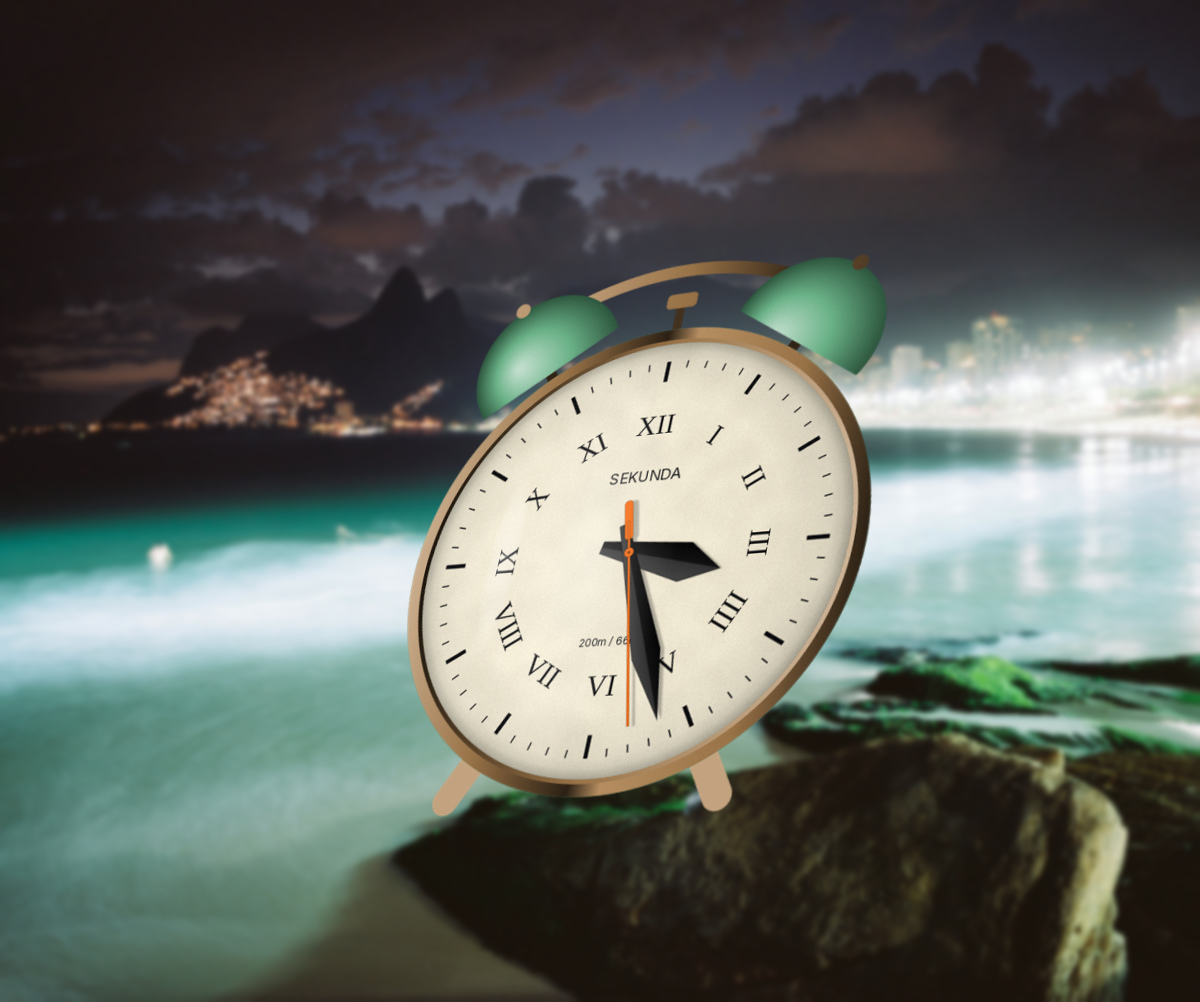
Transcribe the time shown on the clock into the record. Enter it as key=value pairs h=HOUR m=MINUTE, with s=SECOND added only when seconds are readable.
h=3 m=26 s=28
